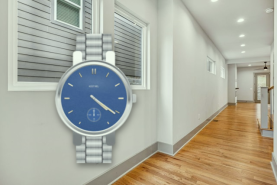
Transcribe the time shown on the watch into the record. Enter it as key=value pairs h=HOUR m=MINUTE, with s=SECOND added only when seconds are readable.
h=4 m=21
